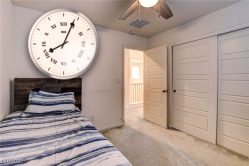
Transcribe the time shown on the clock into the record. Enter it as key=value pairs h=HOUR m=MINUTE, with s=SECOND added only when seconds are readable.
h=8 m=4
